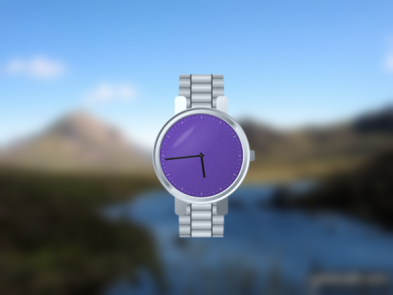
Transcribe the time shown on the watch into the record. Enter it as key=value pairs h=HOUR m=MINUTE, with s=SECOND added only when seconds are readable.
h=5 m=44
